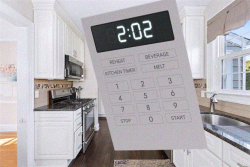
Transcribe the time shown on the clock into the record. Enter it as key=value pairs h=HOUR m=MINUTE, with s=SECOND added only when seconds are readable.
h=2 m=2
